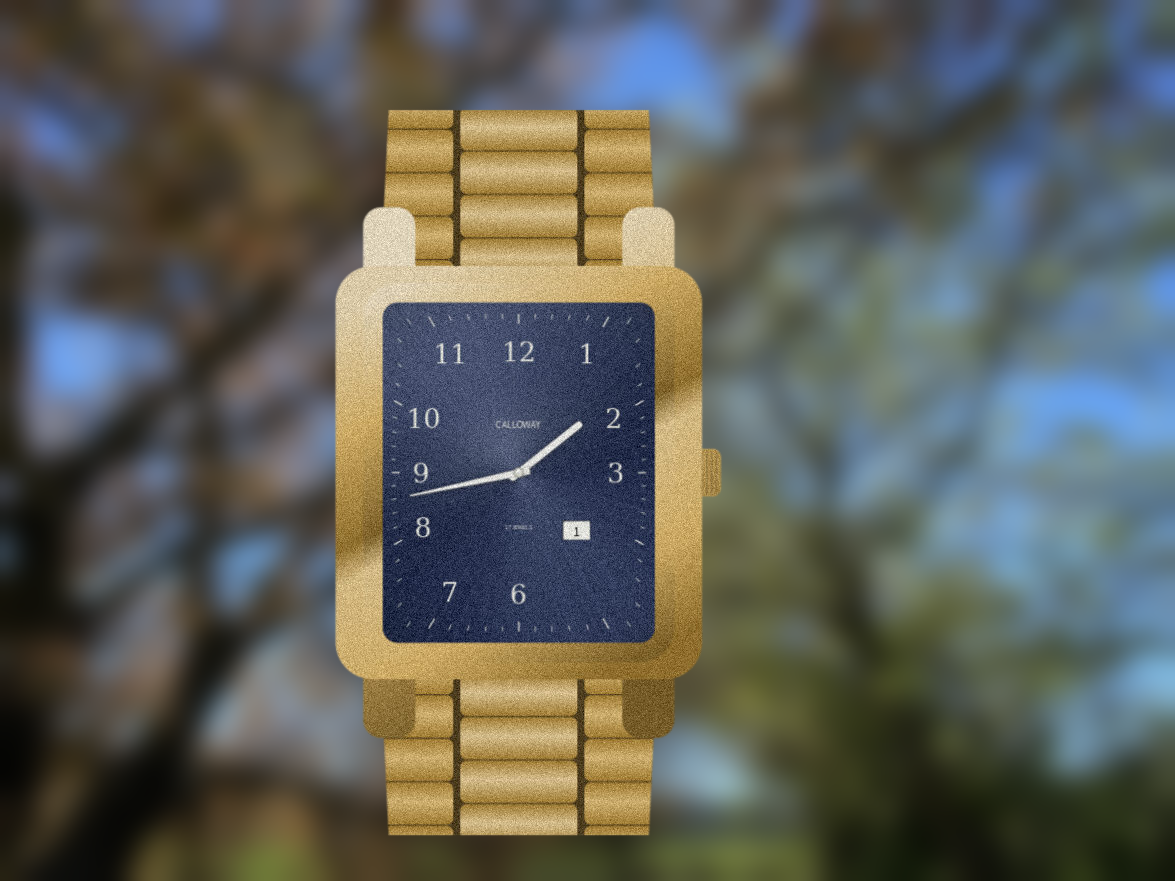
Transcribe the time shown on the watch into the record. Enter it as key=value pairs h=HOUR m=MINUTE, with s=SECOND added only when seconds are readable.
h=1 m=43
